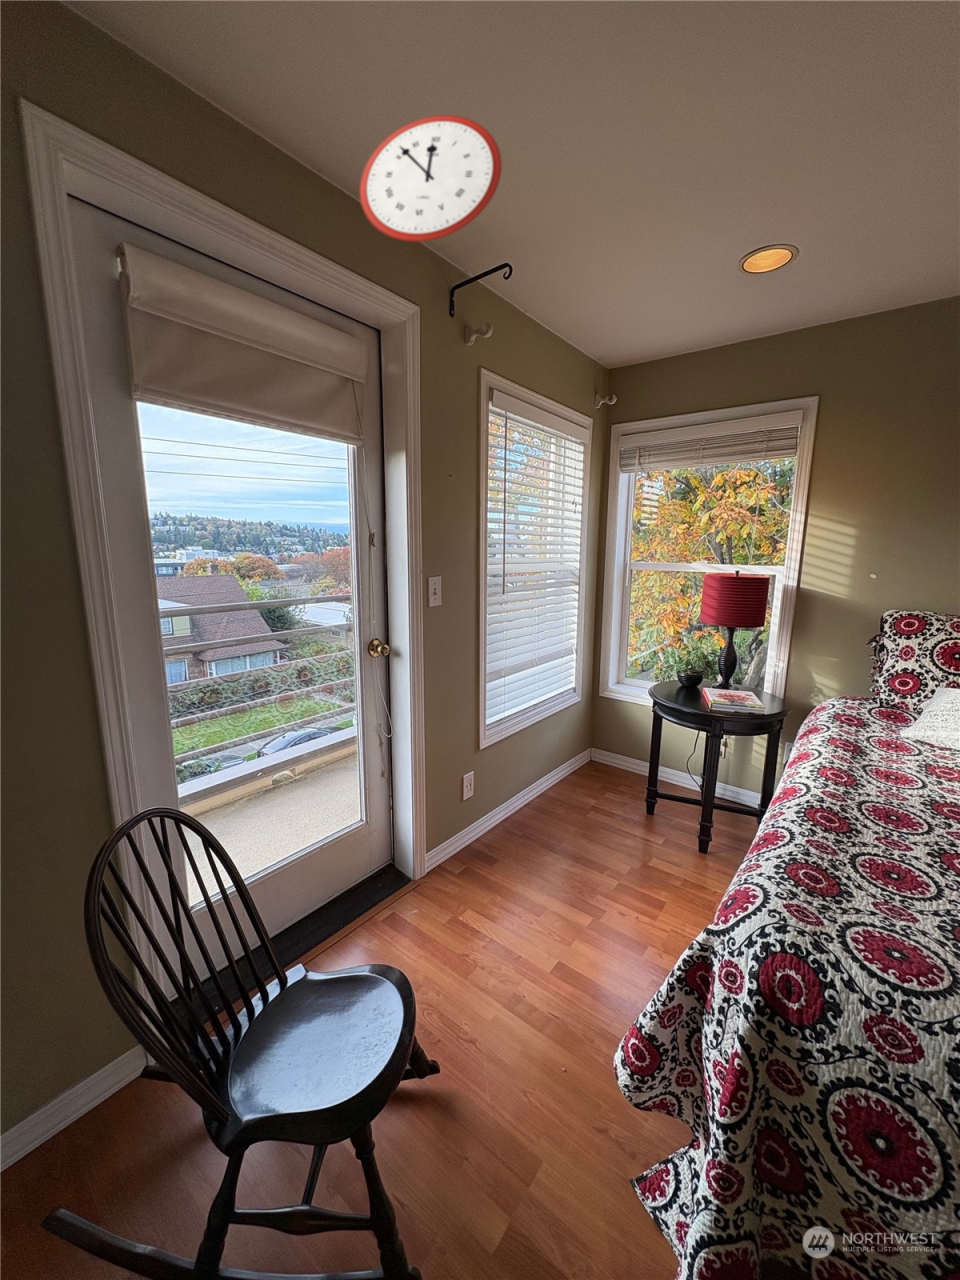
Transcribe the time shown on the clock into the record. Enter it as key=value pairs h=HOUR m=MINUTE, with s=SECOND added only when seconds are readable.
h=11 m=52
